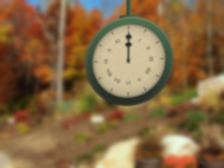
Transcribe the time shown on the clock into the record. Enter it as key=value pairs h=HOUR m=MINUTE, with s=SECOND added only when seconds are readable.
h=12 m=0
